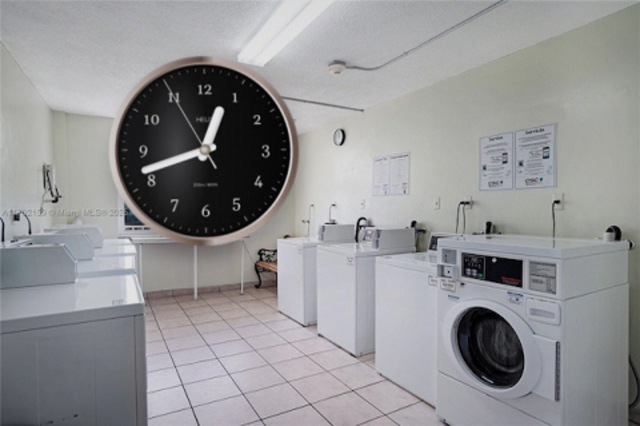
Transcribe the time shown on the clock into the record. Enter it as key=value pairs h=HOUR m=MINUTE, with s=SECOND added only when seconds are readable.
h=12 m=41 s=55
